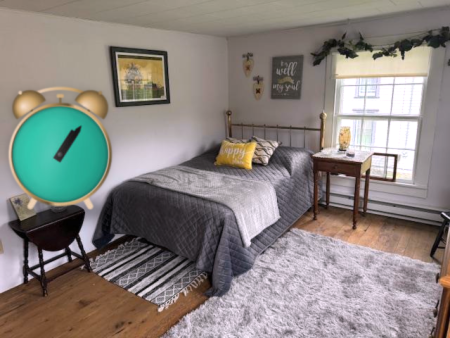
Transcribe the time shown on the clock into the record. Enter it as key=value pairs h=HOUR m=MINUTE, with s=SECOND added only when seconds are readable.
h=1 m=6
